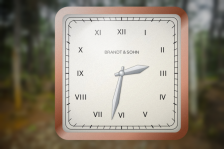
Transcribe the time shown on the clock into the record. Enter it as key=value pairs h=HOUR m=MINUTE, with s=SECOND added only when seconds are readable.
h=2 m=32
